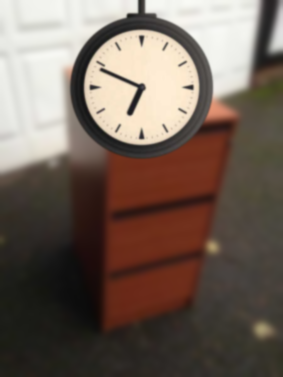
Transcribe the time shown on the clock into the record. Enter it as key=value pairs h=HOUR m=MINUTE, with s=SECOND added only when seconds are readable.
h=6 m=49
